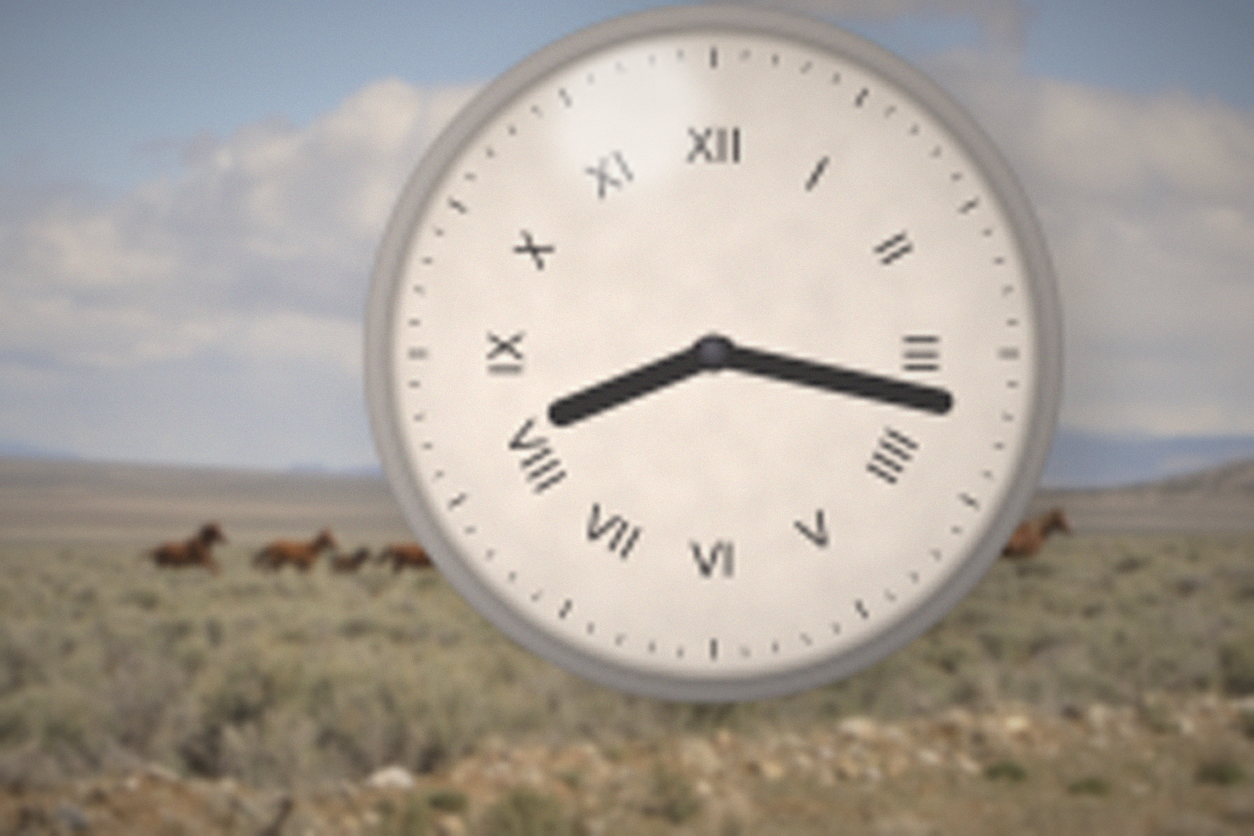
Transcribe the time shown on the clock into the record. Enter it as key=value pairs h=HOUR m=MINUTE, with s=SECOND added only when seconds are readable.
h=8 m=17
